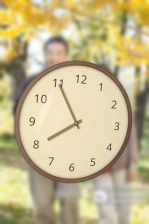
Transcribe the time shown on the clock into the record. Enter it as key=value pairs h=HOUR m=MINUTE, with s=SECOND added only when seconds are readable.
h=7 m=55
